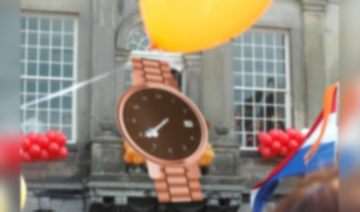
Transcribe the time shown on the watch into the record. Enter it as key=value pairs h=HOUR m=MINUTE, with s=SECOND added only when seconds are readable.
h=7 m=39
